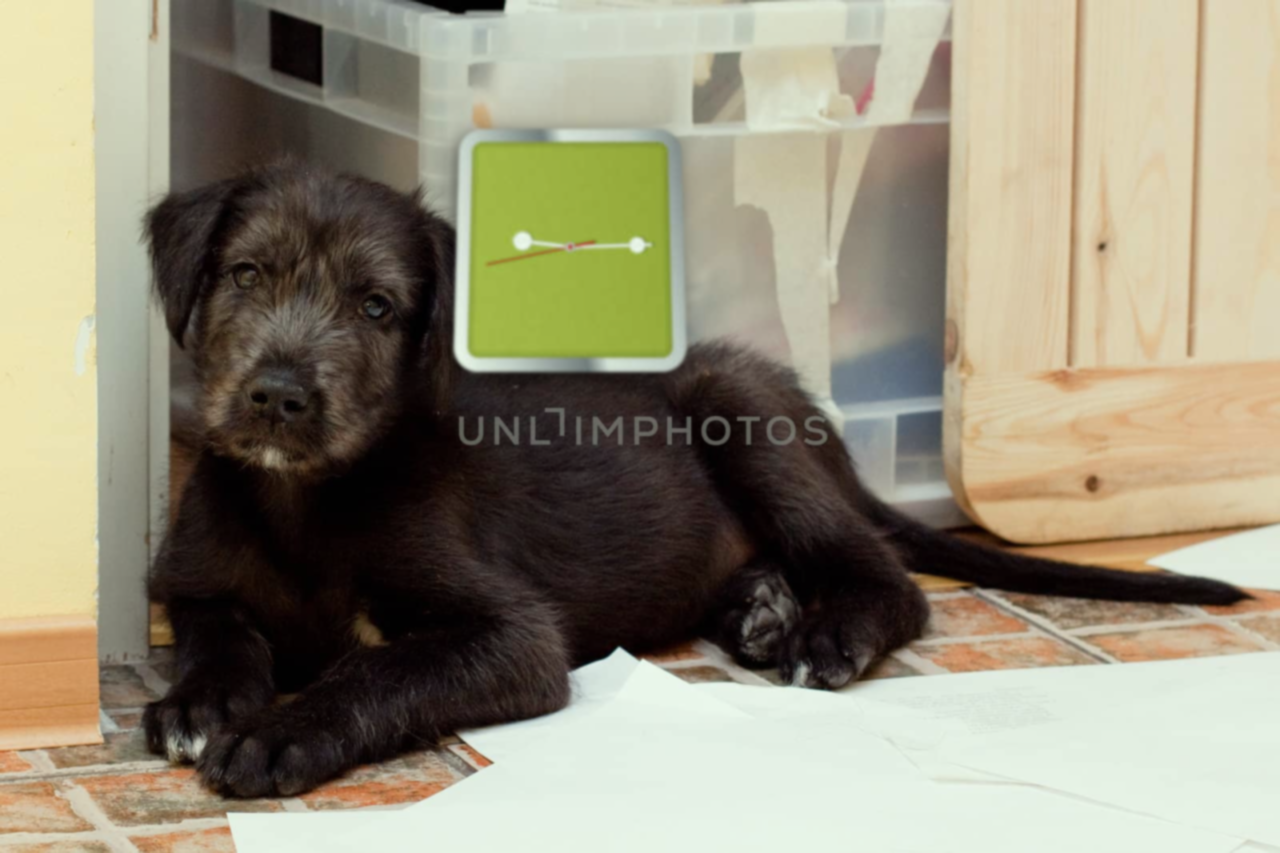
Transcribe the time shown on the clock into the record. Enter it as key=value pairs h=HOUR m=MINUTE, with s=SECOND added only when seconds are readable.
h=9 m=14 s=43
